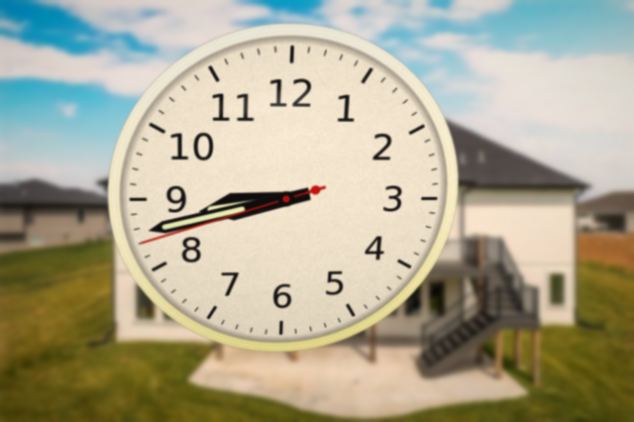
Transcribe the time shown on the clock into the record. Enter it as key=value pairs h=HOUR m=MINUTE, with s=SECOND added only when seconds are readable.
h=8 m=42 s=42
